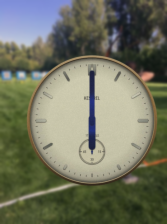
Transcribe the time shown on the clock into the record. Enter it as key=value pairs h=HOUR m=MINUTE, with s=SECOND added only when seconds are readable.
h=6 m=0
